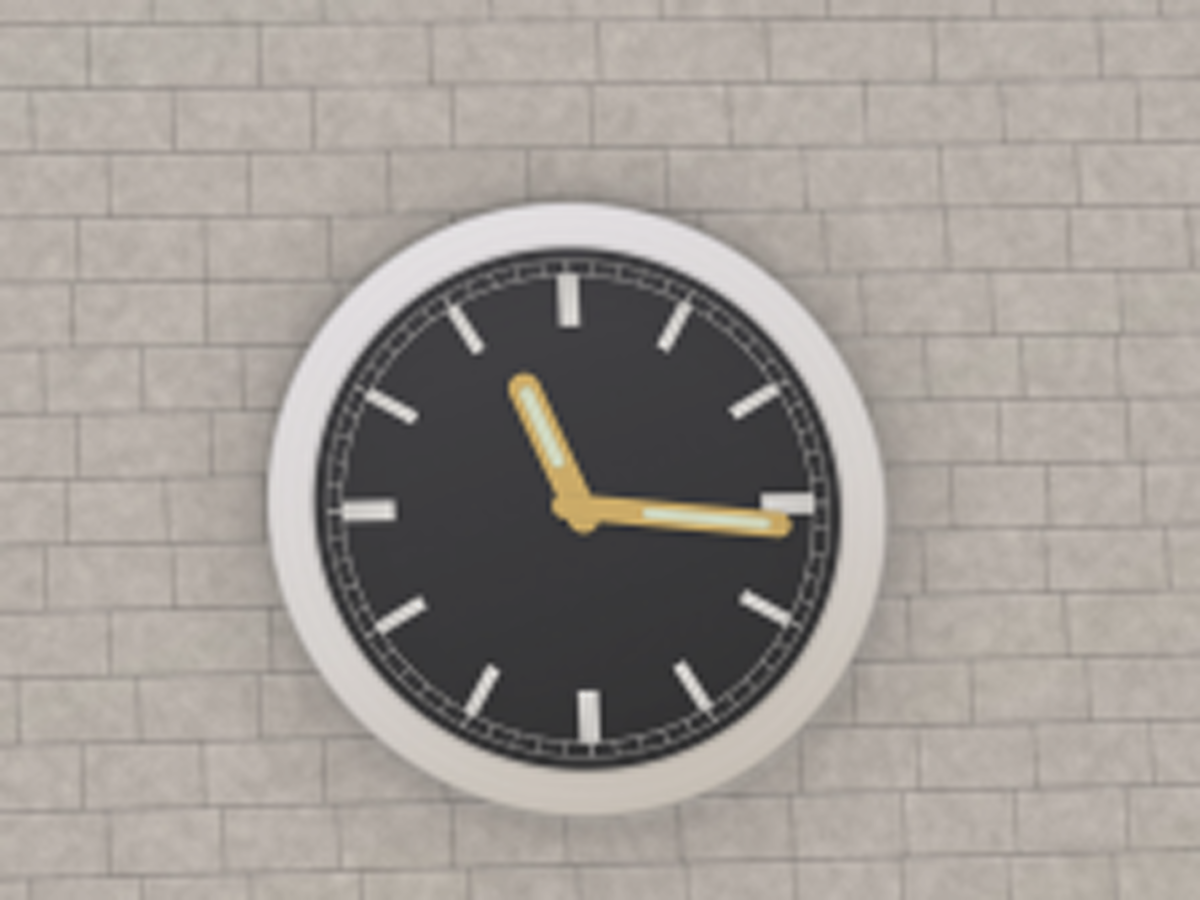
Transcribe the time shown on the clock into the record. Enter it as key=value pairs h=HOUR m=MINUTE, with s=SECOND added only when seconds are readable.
h=11 m=16
